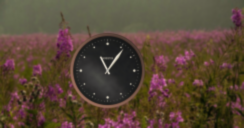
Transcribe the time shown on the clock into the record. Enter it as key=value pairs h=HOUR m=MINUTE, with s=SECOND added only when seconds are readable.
h=11 m=6
